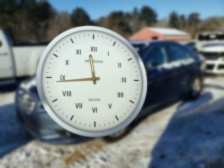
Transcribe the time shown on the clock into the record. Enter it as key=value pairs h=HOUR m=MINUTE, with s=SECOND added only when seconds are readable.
h=11 m=44
